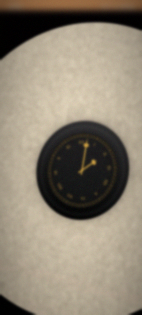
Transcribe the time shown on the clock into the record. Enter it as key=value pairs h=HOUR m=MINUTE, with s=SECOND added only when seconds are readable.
h=2 m=2
